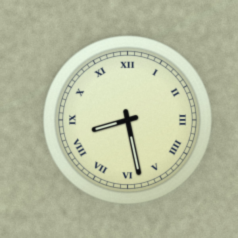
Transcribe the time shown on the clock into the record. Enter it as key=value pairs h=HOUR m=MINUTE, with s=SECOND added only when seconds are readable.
h=8 m=28
